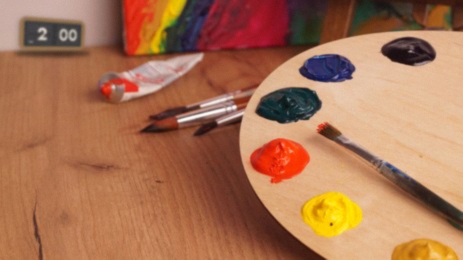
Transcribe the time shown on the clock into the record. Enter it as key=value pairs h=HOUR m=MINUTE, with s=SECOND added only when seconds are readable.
h=2 m=0
